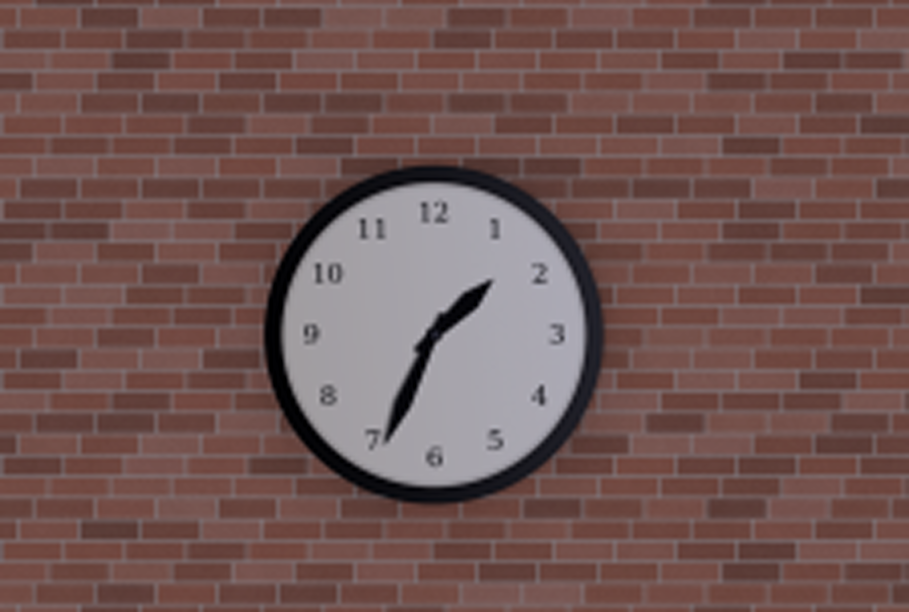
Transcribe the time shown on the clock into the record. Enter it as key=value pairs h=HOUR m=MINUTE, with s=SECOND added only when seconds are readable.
h=1 m=34
